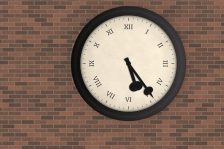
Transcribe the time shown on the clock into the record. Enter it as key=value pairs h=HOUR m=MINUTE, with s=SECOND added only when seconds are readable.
h=5 m=24
